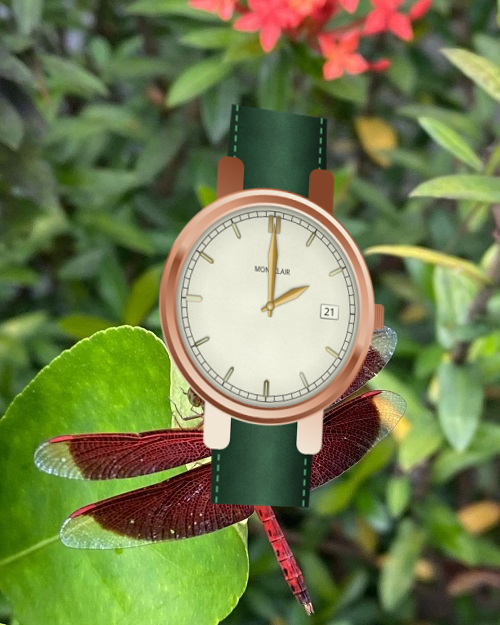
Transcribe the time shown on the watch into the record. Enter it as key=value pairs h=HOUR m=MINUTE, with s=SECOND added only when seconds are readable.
h=2 m=0
